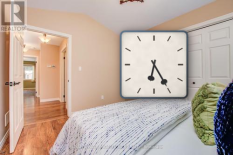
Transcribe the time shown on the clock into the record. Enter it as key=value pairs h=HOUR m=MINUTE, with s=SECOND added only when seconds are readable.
h=6 m=25
